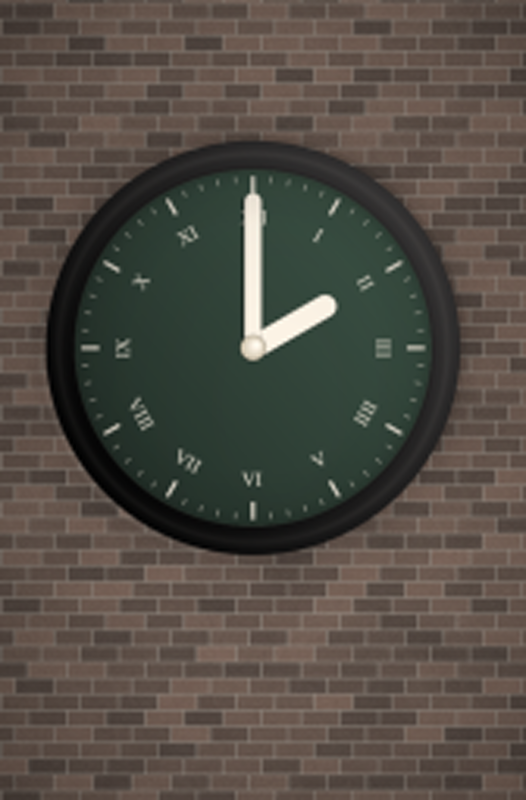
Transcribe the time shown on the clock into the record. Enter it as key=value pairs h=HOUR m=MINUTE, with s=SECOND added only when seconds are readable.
h=2 m=0
